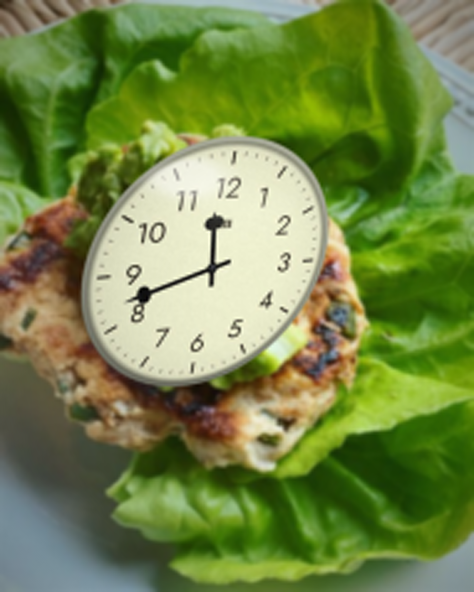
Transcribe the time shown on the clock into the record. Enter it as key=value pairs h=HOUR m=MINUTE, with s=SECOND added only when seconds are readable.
h=11 m=42
